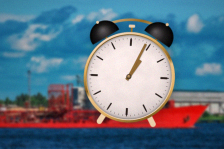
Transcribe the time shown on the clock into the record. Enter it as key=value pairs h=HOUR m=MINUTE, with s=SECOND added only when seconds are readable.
h=1 m=4
